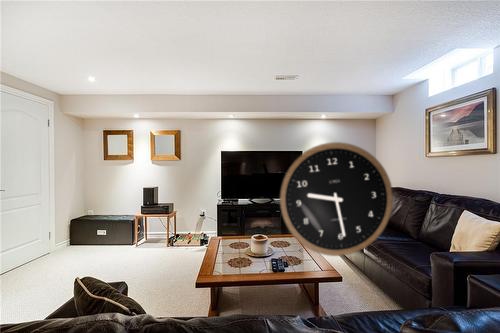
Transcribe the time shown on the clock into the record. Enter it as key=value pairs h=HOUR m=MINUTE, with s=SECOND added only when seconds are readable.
h=9 m=29
